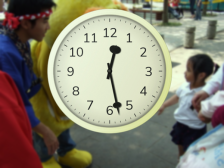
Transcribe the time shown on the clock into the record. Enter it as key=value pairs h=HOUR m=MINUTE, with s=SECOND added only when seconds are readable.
h=12 m=28
